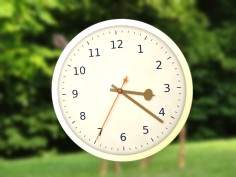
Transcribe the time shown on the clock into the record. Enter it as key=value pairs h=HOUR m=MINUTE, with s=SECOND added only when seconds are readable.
h=3 m=21 s=35
